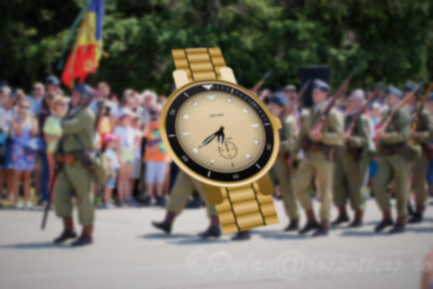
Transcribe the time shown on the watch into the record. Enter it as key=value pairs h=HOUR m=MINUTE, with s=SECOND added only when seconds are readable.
h=6 m=40
